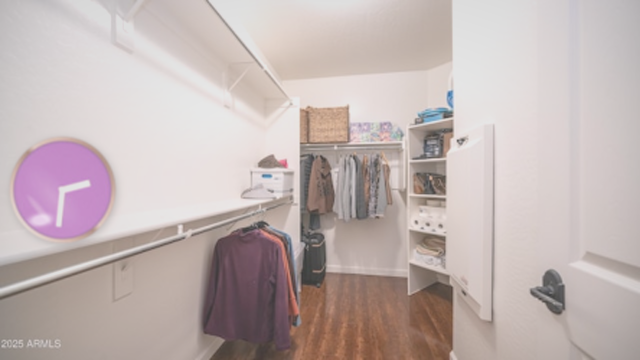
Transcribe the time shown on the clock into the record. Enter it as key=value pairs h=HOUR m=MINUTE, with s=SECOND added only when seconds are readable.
h=2 m=31
